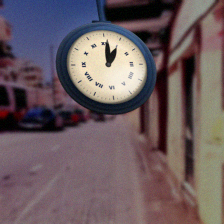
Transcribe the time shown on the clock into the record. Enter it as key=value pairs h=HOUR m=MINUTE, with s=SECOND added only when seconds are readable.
h=1 m=1
